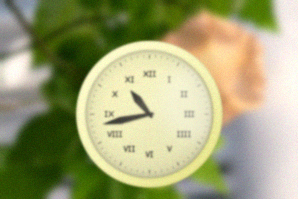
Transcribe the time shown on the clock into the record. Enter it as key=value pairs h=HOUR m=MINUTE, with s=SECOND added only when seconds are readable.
h=10 m=43
